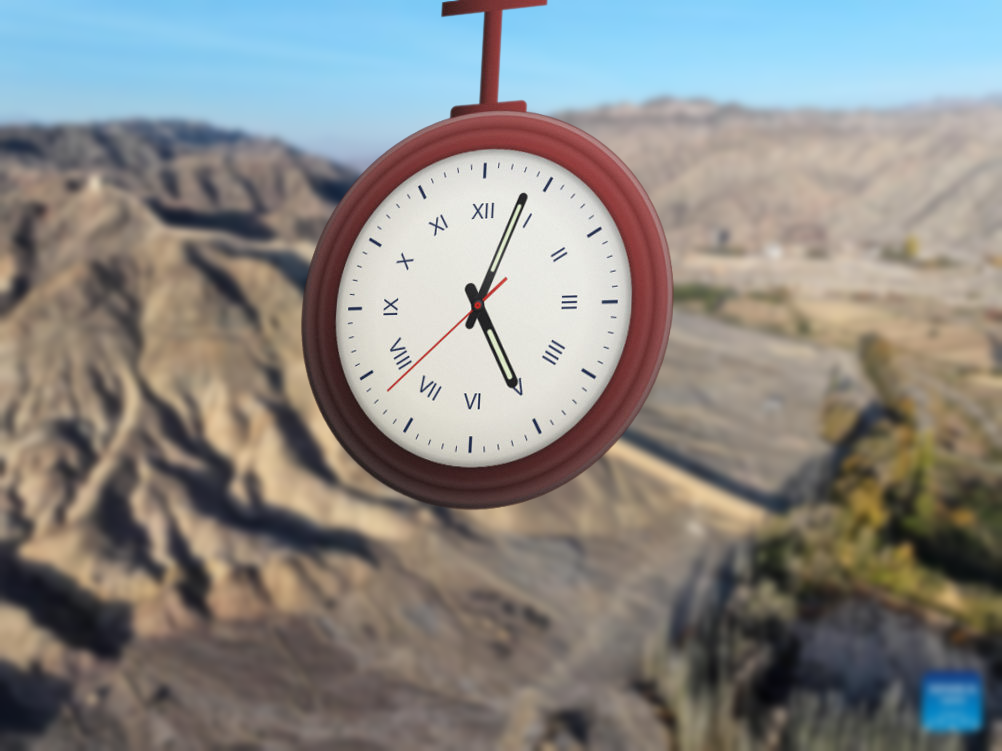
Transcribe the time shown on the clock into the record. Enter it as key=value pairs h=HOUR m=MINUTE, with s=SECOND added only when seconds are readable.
h=5 m=3 s=38
